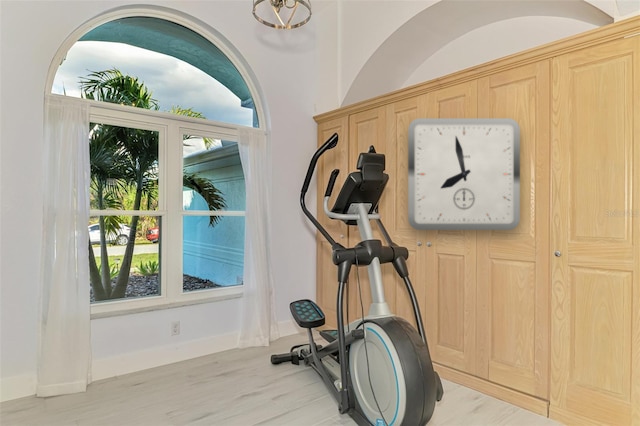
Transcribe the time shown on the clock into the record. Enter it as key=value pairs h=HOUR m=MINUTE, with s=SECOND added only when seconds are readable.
h=7 m=58
